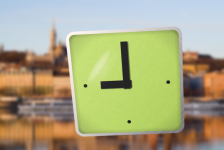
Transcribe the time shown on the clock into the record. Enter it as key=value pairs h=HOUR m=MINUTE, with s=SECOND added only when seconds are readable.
h=9 m=0
